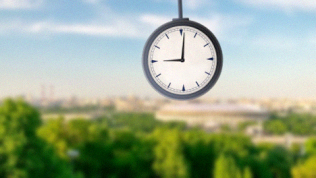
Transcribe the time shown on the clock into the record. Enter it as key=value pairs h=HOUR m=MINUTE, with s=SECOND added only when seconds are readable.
h=9 m=1
